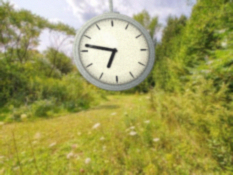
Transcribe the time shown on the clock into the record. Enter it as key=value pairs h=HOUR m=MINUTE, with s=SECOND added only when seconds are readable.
h=6 m=47
